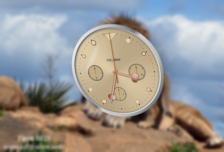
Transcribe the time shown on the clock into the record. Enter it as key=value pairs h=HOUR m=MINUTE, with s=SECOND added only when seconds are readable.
h=3 m=33
